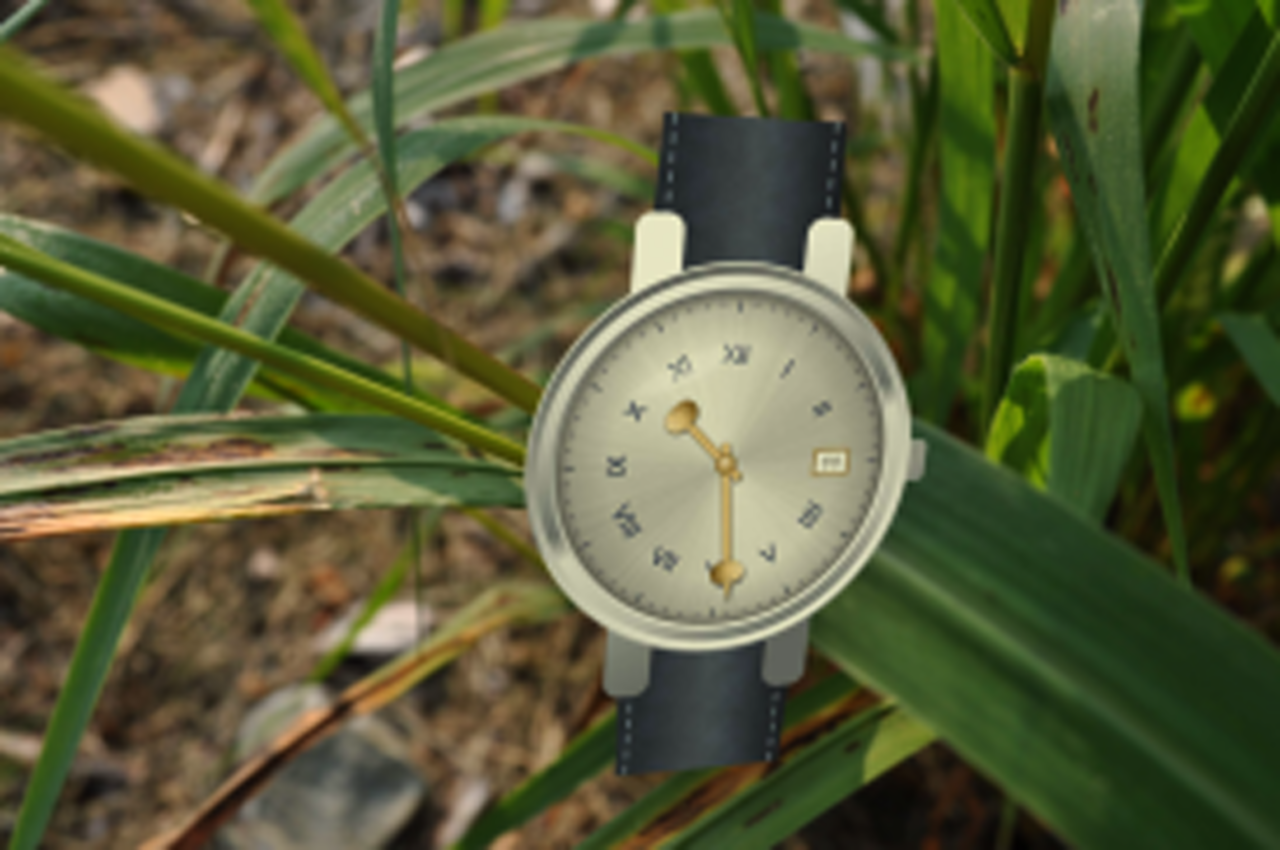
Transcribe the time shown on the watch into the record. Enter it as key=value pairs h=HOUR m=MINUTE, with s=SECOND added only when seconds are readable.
h=10 m=29
